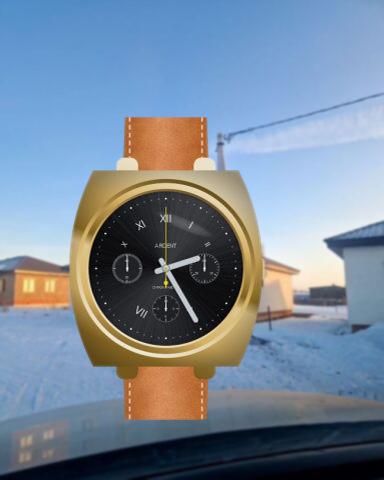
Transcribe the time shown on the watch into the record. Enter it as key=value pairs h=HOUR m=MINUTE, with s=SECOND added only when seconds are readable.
h=2 m=25
